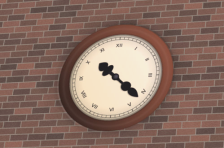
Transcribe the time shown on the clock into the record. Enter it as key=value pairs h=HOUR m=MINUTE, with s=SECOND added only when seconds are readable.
h=10 m=22
